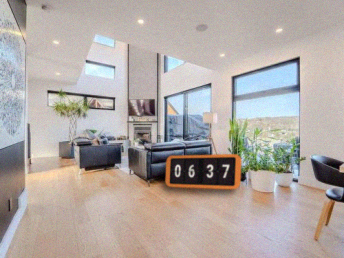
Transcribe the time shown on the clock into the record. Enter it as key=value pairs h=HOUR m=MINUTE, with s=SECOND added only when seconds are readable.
h=6 m=37
